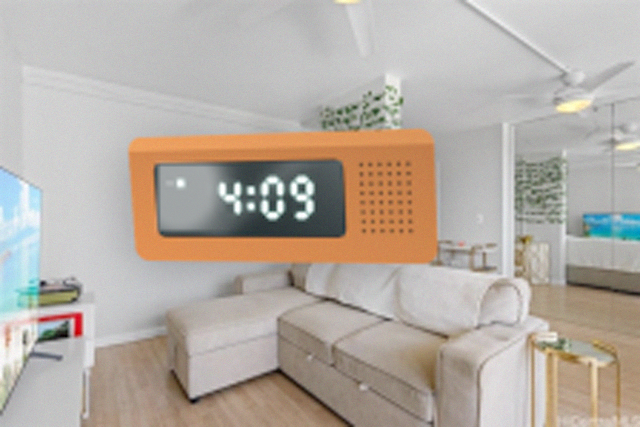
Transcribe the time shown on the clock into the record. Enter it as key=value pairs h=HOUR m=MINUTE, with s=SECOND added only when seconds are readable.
h=4 m=9
